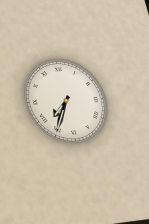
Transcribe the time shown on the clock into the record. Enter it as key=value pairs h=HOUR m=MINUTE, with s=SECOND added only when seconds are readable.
h=7 m=35
